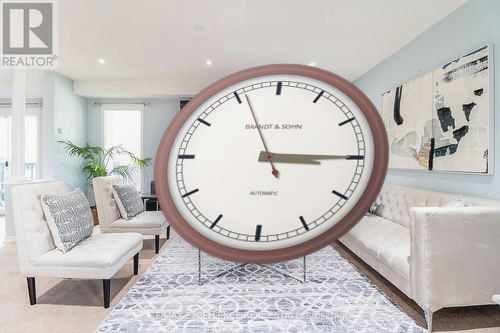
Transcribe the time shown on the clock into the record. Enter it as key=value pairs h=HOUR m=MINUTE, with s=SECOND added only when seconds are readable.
h=3 m=14 s=56
